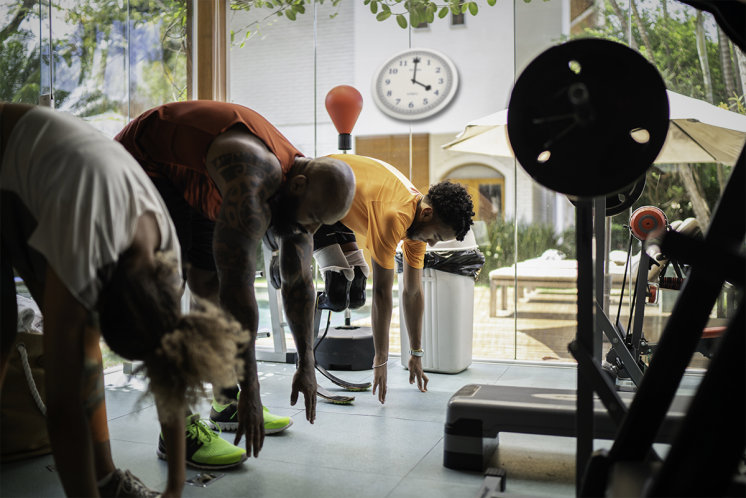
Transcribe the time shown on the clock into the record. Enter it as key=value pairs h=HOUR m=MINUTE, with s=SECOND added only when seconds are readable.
h=4 m=0
